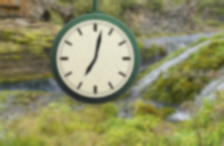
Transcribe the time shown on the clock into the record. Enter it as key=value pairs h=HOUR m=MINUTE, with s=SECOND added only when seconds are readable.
h=7 m=2
